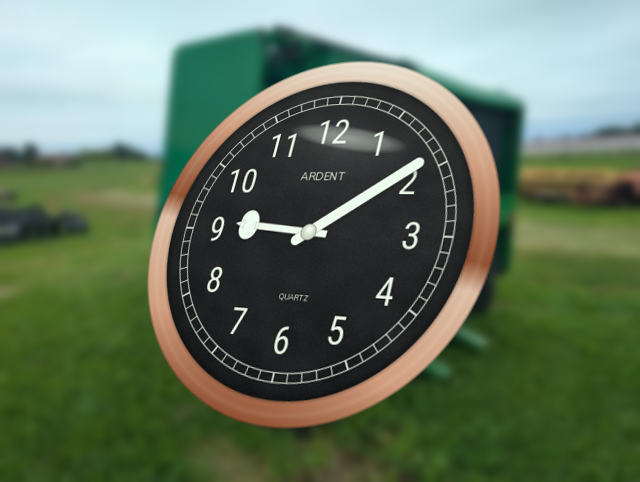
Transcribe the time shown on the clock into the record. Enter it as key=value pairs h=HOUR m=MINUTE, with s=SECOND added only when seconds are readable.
h=9 m=9
